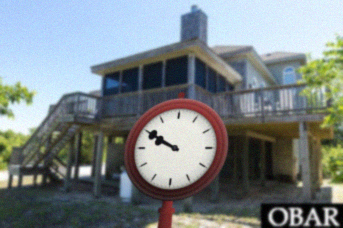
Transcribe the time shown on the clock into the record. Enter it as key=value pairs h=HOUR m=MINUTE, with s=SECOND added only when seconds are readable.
h=9 m=50
